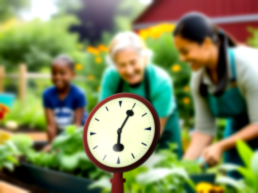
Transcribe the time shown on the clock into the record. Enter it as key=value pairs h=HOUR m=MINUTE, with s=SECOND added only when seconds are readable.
h=6 m=5
